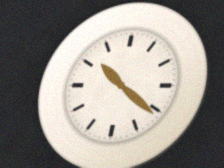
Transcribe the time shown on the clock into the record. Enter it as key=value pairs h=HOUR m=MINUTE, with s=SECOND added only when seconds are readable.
h=10 m=21
